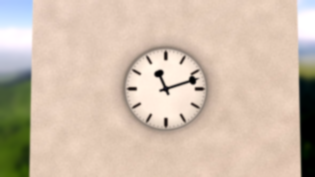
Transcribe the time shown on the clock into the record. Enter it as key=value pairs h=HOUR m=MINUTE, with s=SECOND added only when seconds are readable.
h=11 m=12
